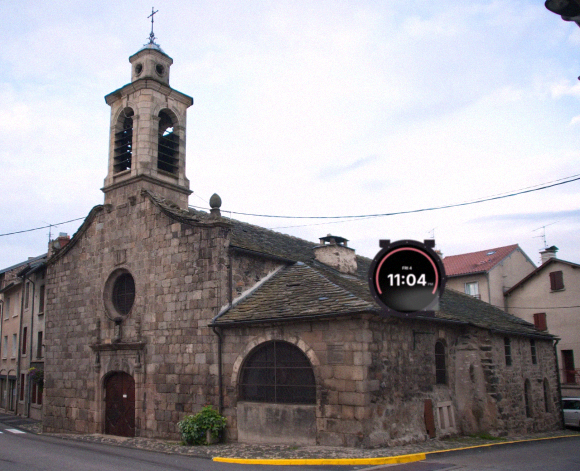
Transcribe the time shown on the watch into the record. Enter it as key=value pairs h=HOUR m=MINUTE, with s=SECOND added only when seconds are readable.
h=11 m=4
